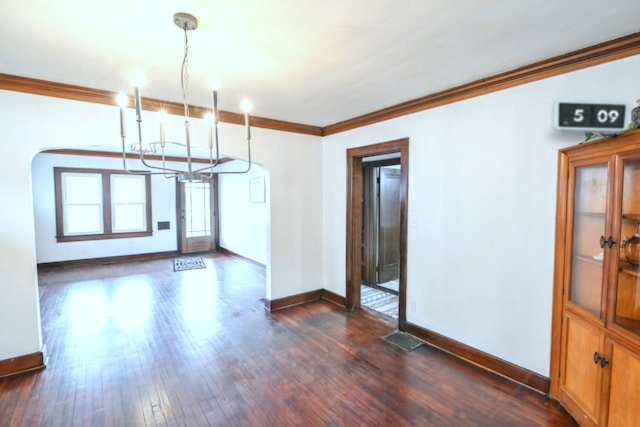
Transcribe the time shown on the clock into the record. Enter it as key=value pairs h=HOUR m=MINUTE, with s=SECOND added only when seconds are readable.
h=5 m=9
